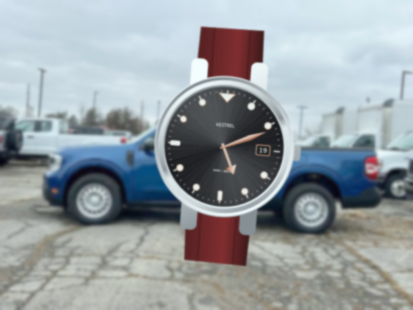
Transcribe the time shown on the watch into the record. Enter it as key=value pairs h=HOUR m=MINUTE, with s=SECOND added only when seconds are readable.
h=5 m=11
